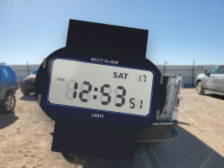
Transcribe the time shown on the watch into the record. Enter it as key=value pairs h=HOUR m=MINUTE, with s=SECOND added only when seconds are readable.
h=12 m=53 s=51
